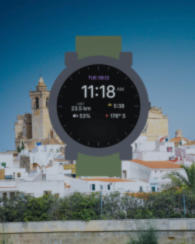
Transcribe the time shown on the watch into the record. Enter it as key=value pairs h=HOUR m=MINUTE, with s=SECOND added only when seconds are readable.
h=11 m=18
